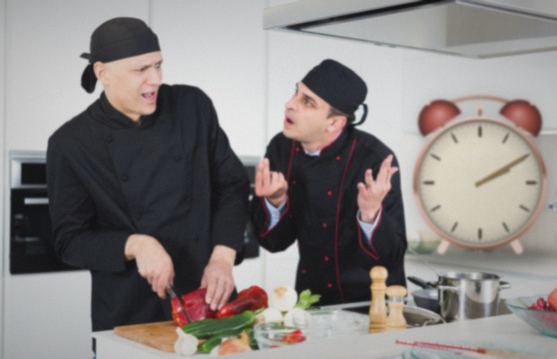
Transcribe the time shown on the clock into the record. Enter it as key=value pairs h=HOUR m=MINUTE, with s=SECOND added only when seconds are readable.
h=2 m=10
